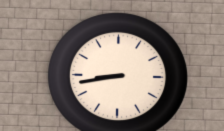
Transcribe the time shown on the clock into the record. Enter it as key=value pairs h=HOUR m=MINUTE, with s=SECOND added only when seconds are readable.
h=8 m=43
